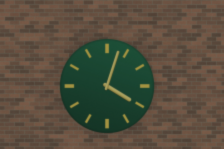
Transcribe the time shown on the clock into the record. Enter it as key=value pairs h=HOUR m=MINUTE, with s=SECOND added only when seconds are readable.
h=4 m=3
